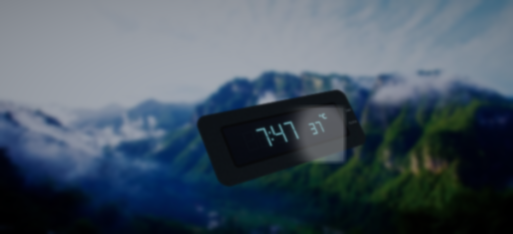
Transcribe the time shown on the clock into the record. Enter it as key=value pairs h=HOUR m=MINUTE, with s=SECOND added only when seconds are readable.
h=7 m=47
